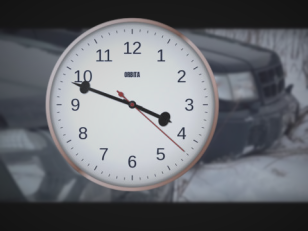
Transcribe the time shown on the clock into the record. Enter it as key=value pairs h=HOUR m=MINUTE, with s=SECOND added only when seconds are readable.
h=3 m=48 s=22
